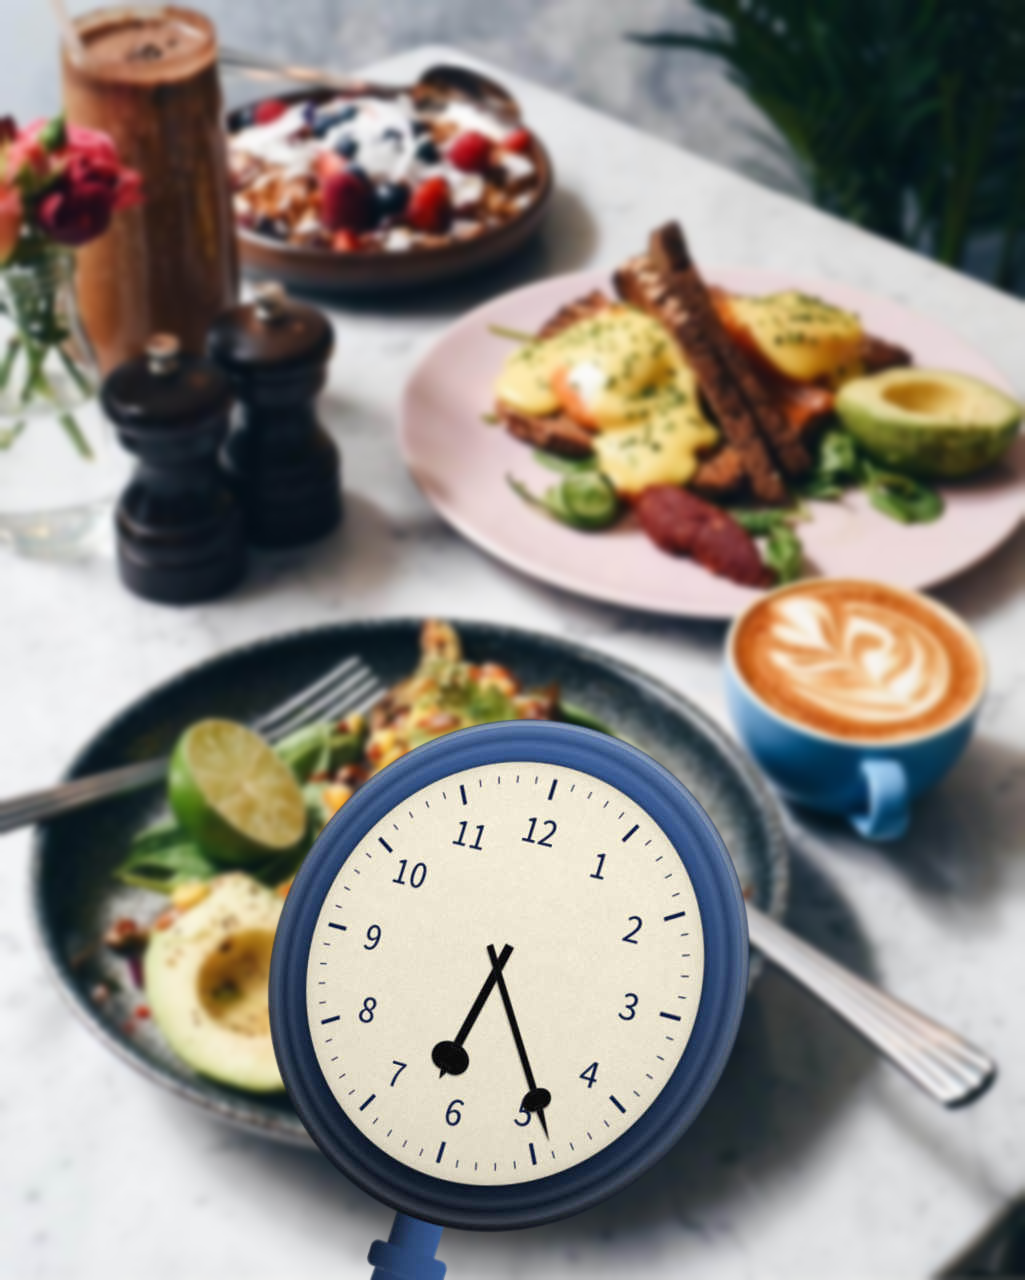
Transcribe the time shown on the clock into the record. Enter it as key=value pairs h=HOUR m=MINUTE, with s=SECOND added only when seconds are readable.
h=6 m=24
